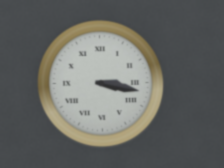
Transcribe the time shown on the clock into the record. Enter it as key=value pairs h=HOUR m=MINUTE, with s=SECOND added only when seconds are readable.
h=3 m=17
